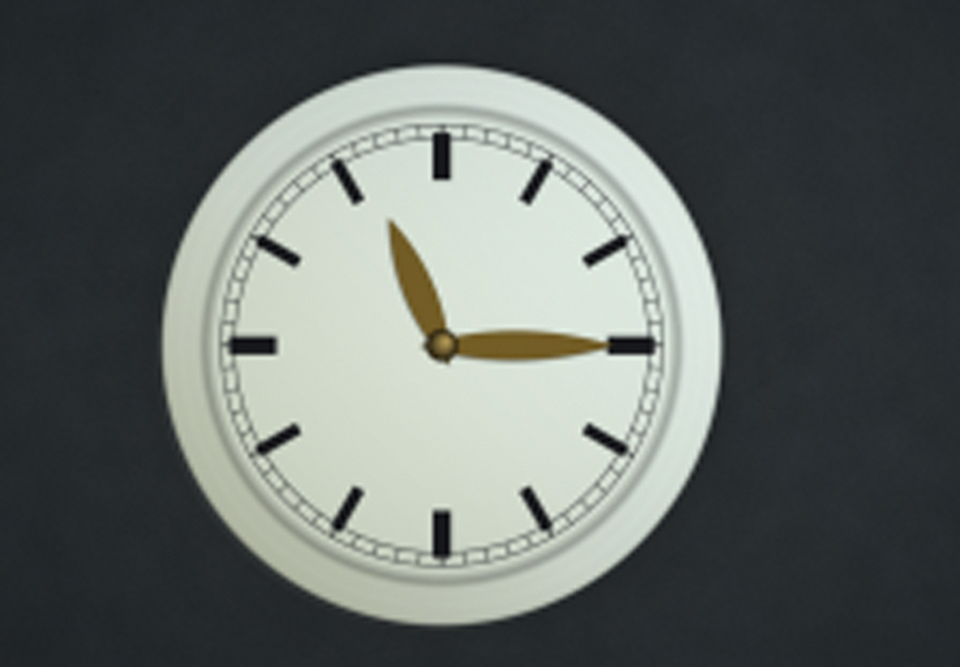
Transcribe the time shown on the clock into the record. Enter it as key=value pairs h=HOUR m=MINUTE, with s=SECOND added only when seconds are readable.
h=11 m=15
